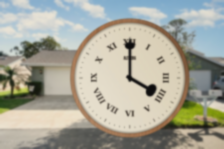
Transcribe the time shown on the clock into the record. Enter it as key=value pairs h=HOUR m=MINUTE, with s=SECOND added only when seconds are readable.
h=4 m=0
